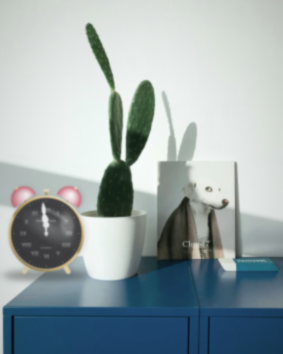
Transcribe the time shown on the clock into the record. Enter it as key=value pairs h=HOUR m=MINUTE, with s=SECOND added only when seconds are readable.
h=11 m=59
